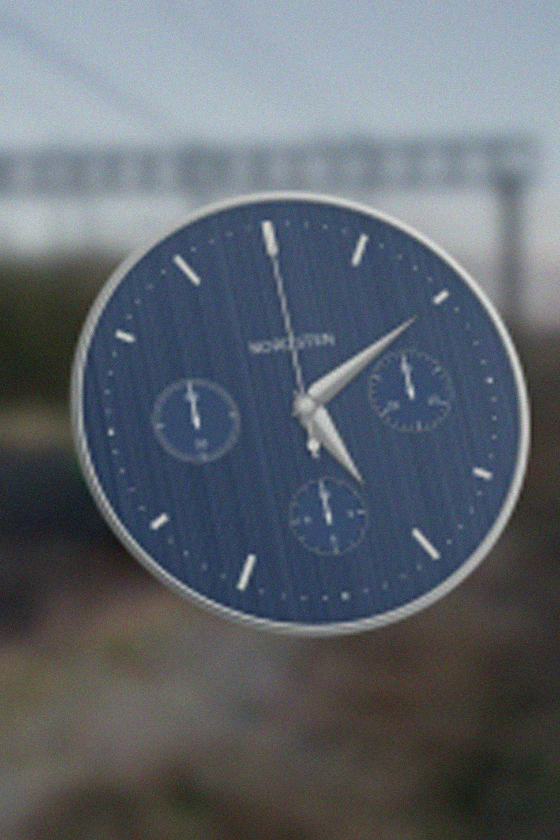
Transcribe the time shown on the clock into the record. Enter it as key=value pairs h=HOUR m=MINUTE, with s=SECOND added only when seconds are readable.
h=5 m=10
